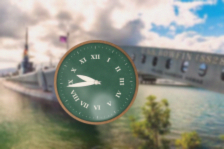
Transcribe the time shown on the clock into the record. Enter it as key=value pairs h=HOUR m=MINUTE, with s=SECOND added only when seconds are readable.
h=9 m=44
